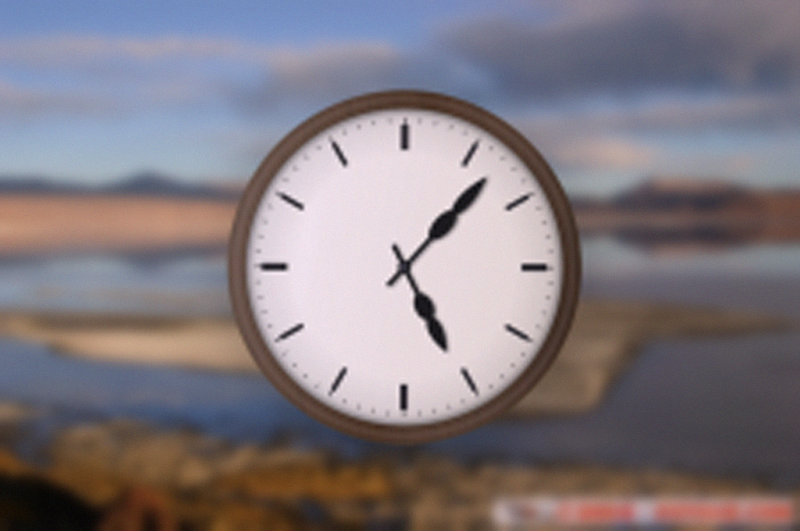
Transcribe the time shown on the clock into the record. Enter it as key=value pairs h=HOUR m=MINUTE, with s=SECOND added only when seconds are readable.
h=5 m=7
